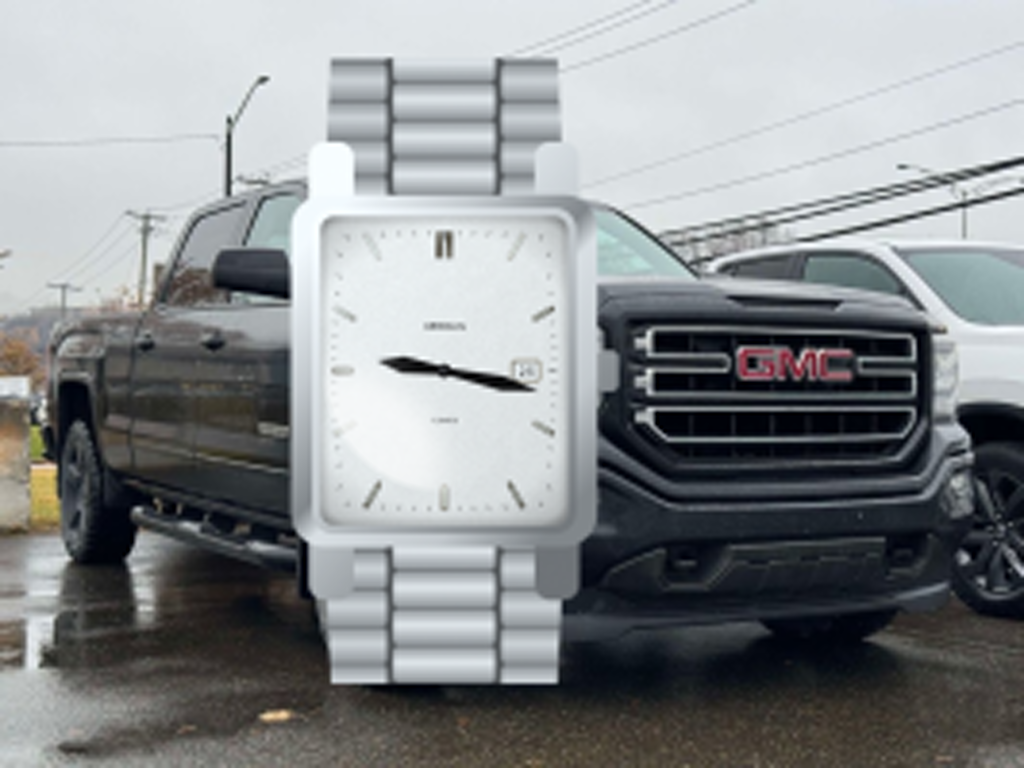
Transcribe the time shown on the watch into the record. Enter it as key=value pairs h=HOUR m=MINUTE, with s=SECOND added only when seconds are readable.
h=9 m=17
